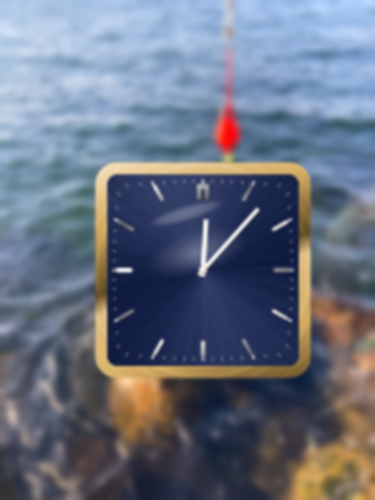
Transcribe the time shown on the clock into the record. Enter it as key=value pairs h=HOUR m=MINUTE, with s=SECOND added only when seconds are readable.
h=12 m=7
